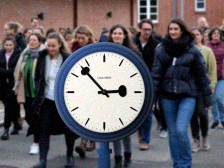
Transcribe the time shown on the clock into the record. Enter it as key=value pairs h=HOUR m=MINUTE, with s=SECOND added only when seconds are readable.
h=2 m=53
